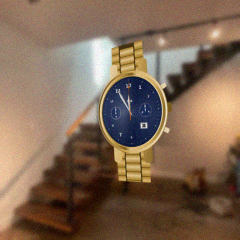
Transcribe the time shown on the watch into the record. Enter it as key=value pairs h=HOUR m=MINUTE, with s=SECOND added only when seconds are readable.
h=11 m=55
